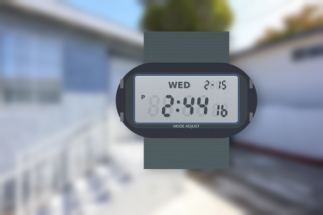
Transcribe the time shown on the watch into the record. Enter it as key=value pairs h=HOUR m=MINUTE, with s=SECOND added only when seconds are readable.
h=2 m=44 s=16
